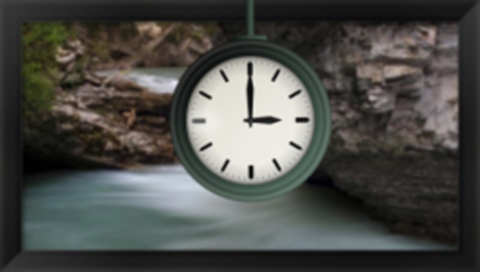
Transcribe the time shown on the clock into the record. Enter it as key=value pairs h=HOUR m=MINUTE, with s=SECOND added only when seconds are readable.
h=3 m=0
